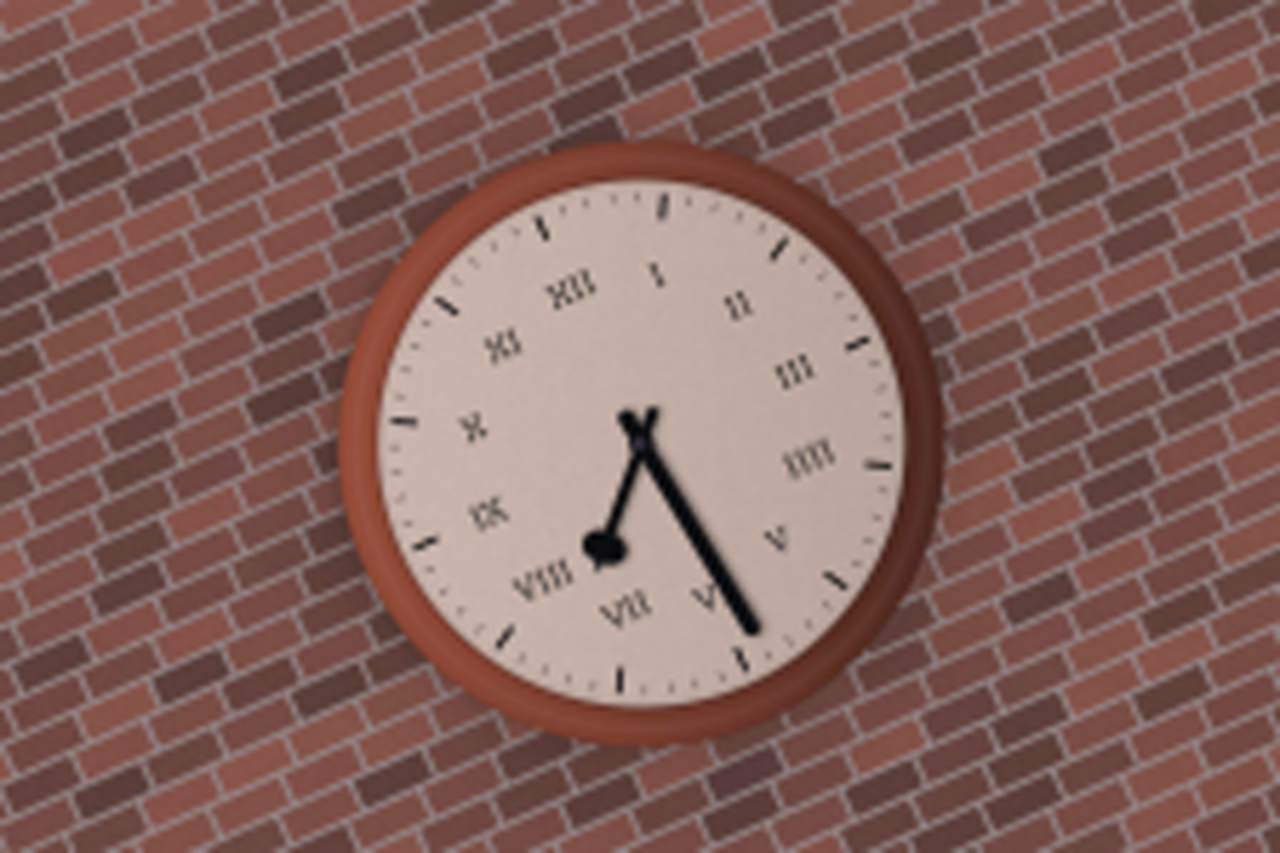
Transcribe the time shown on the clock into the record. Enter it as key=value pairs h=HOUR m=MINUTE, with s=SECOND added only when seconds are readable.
h=7 m=29
